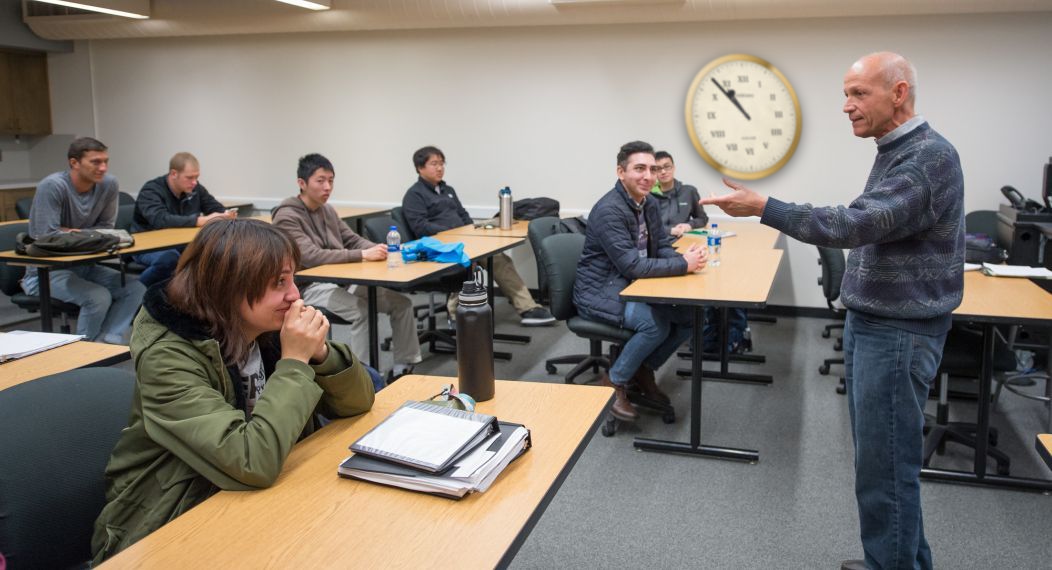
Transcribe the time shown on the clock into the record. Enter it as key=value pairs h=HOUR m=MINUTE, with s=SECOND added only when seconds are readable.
h=10 m=53
